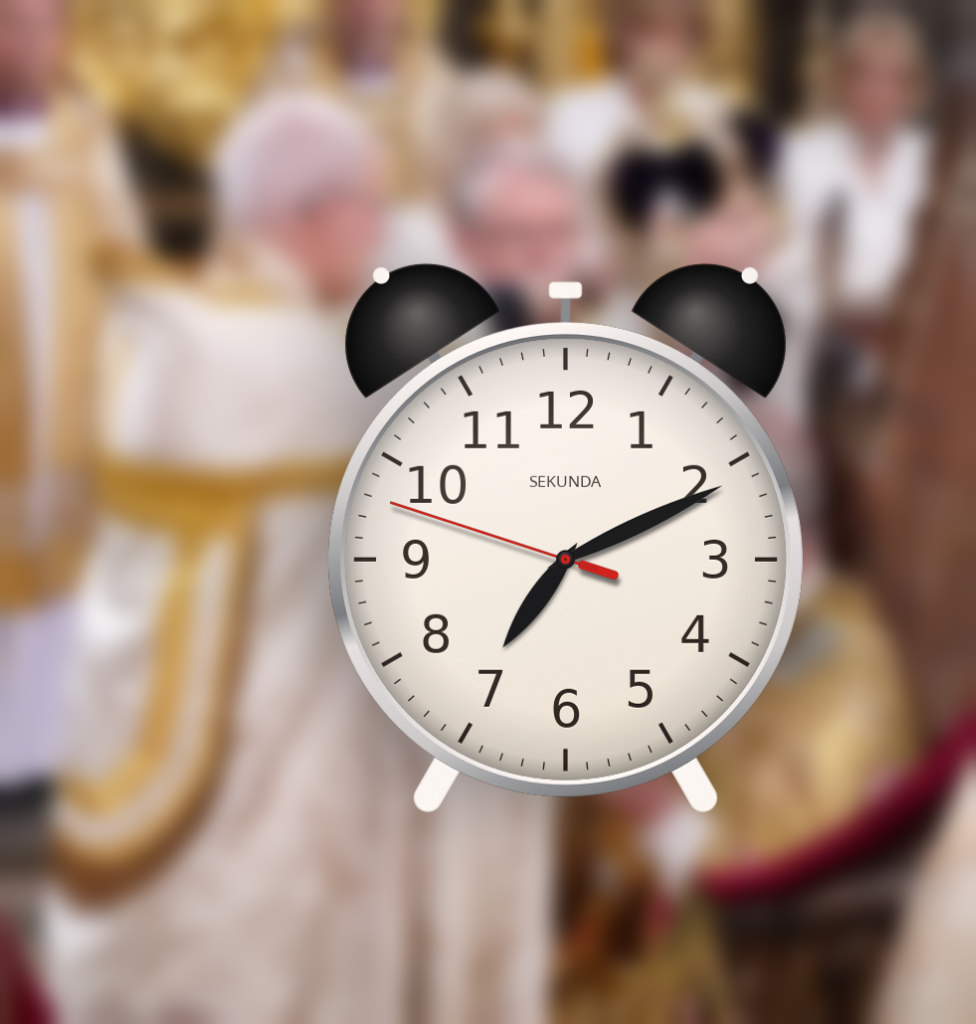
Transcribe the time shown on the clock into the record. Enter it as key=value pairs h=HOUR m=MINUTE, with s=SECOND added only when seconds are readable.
h=7 m=10 s=48
